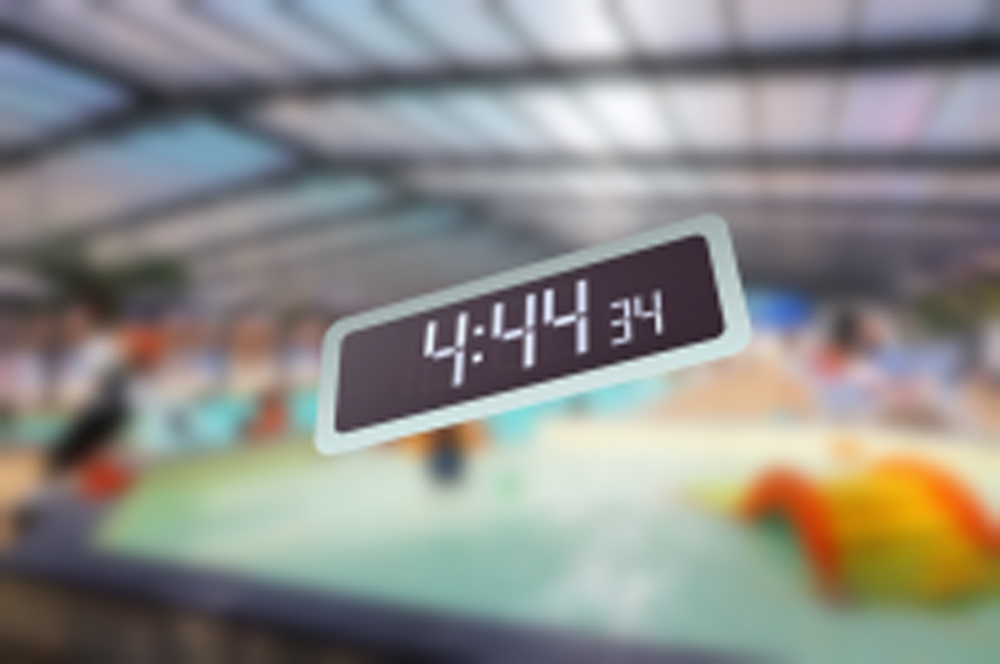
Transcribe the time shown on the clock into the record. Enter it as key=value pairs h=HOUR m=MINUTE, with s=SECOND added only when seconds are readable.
h=4 m=44 s=34
